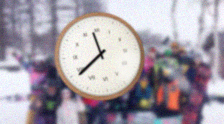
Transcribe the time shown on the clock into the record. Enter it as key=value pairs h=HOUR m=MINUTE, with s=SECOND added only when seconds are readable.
h=11 m=39
